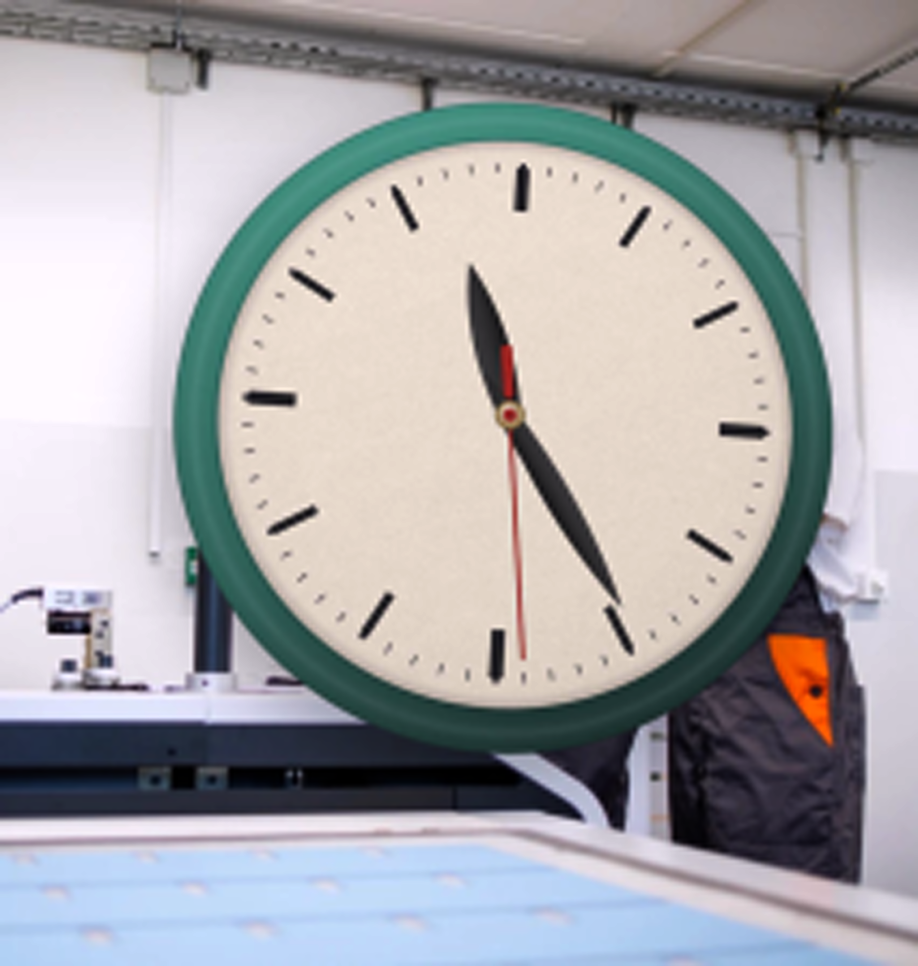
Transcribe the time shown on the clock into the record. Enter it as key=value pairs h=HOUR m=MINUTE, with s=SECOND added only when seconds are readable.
h=11 m=24 s=29
